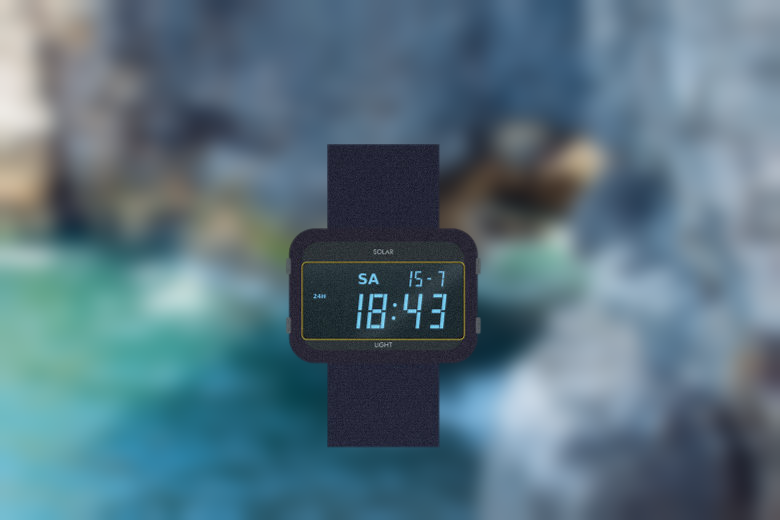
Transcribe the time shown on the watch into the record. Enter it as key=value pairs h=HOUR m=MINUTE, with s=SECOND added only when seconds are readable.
h=18 m=43
